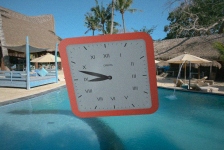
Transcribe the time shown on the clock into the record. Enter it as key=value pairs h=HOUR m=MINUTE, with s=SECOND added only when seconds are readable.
h=8 m=48
